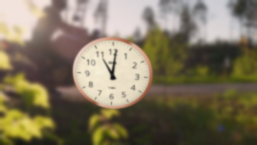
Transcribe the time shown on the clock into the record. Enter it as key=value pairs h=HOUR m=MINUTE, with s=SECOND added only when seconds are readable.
h=11 m=1
